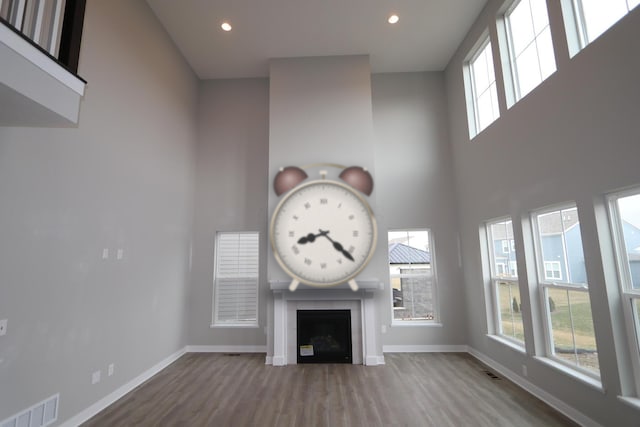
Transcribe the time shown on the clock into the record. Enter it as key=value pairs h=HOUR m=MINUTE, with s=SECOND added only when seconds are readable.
h=8 m=22
